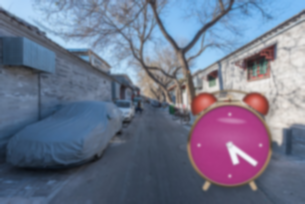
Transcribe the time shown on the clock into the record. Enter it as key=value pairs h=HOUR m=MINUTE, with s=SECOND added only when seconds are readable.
h=5 m=21
